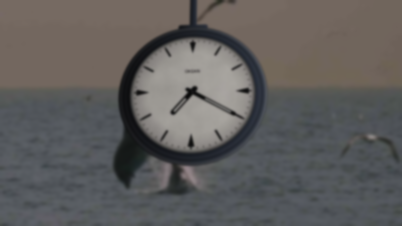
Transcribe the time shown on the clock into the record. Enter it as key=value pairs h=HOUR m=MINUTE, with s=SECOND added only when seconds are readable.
h=7 m=20
